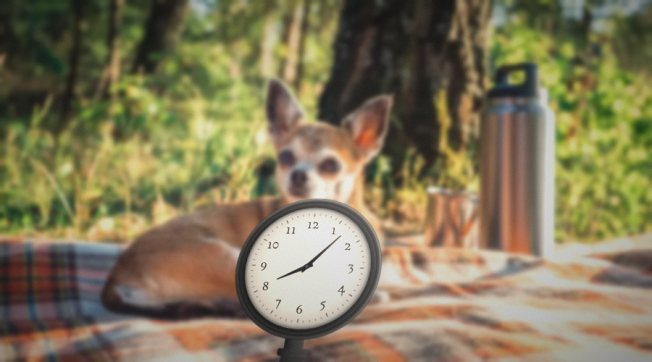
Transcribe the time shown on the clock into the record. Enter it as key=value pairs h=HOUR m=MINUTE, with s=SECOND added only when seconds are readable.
h=8 m=7
